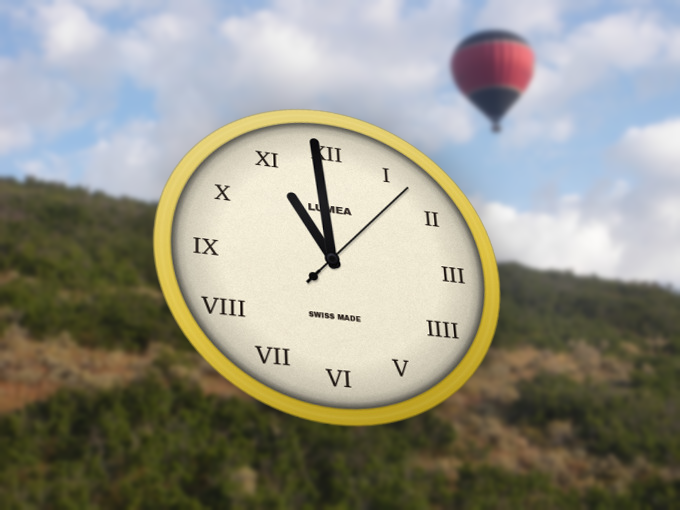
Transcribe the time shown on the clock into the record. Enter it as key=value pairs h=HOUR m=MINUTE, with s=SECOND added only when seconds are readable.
h=10 m=59 s=7
